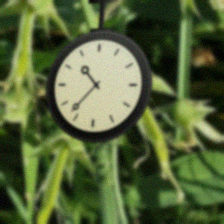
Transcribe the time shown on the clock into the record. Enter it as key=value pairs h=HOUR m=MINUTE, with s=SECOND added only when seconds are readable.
h=10 m=37
